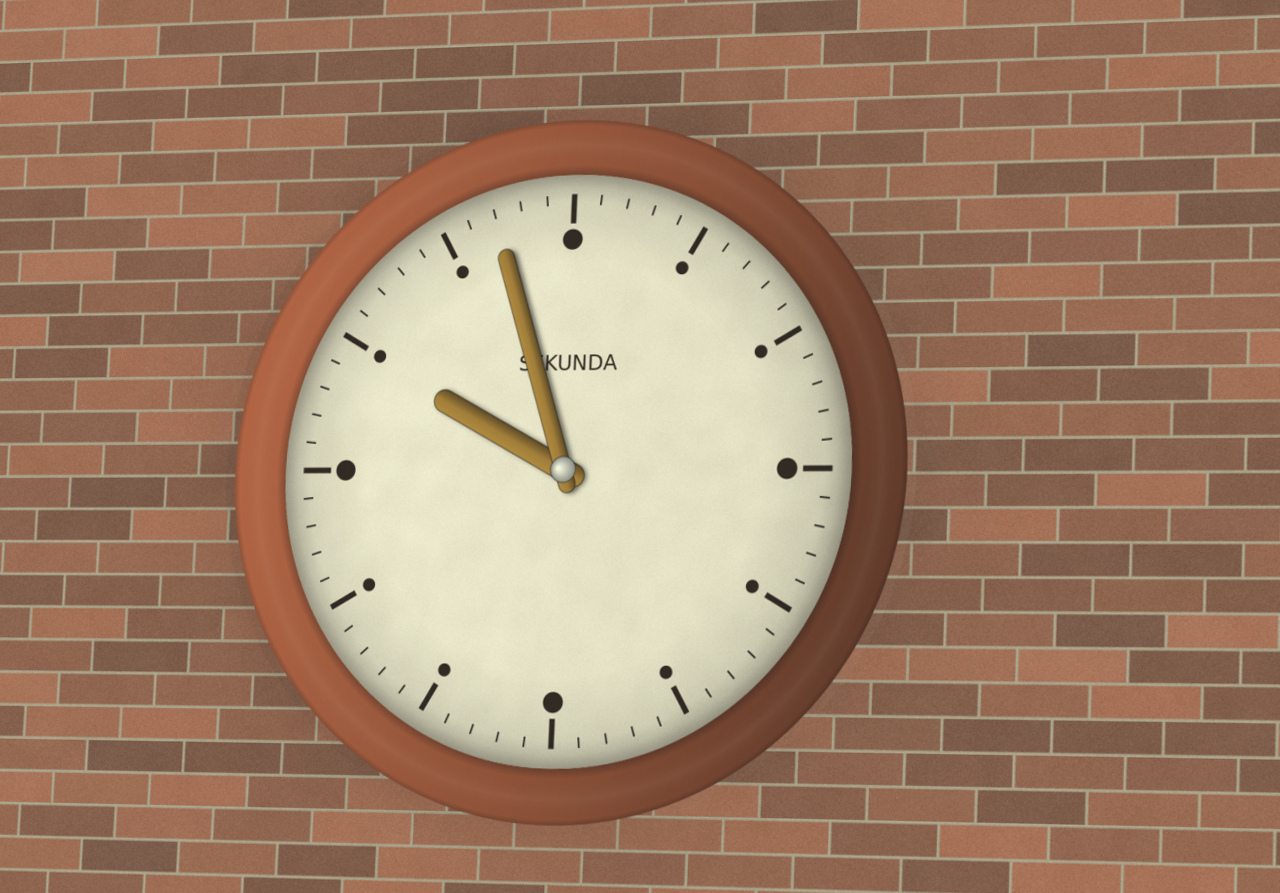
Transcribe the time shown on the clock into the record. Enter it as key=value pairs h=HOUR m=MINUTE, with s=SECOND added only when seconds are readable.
h=9 m=57
